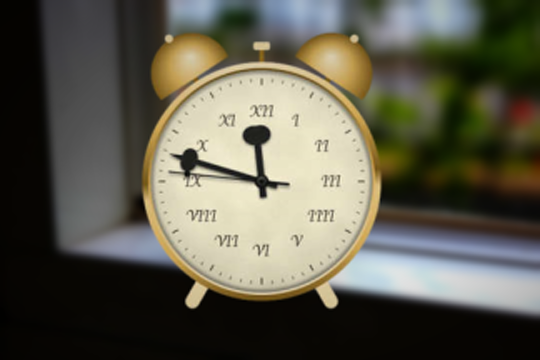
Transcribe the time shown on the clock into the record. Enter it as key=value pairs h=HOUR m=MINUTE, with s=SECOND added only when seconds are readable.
h=11 m=47 s=46
